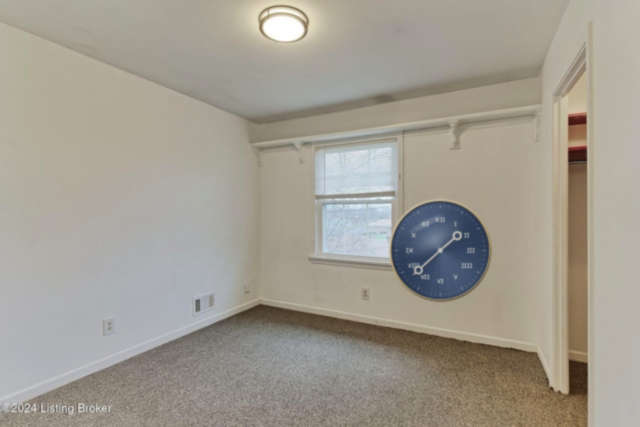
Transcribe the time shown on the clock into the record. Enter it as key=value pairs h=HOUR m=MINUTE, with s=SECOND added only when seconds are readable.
h=1 m=38
